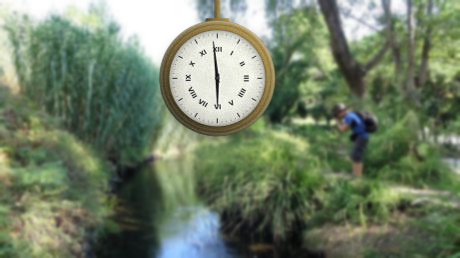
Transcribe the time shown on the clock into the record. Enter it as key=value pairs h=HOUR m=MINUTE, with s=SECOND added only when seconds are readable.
h=5 m=59
